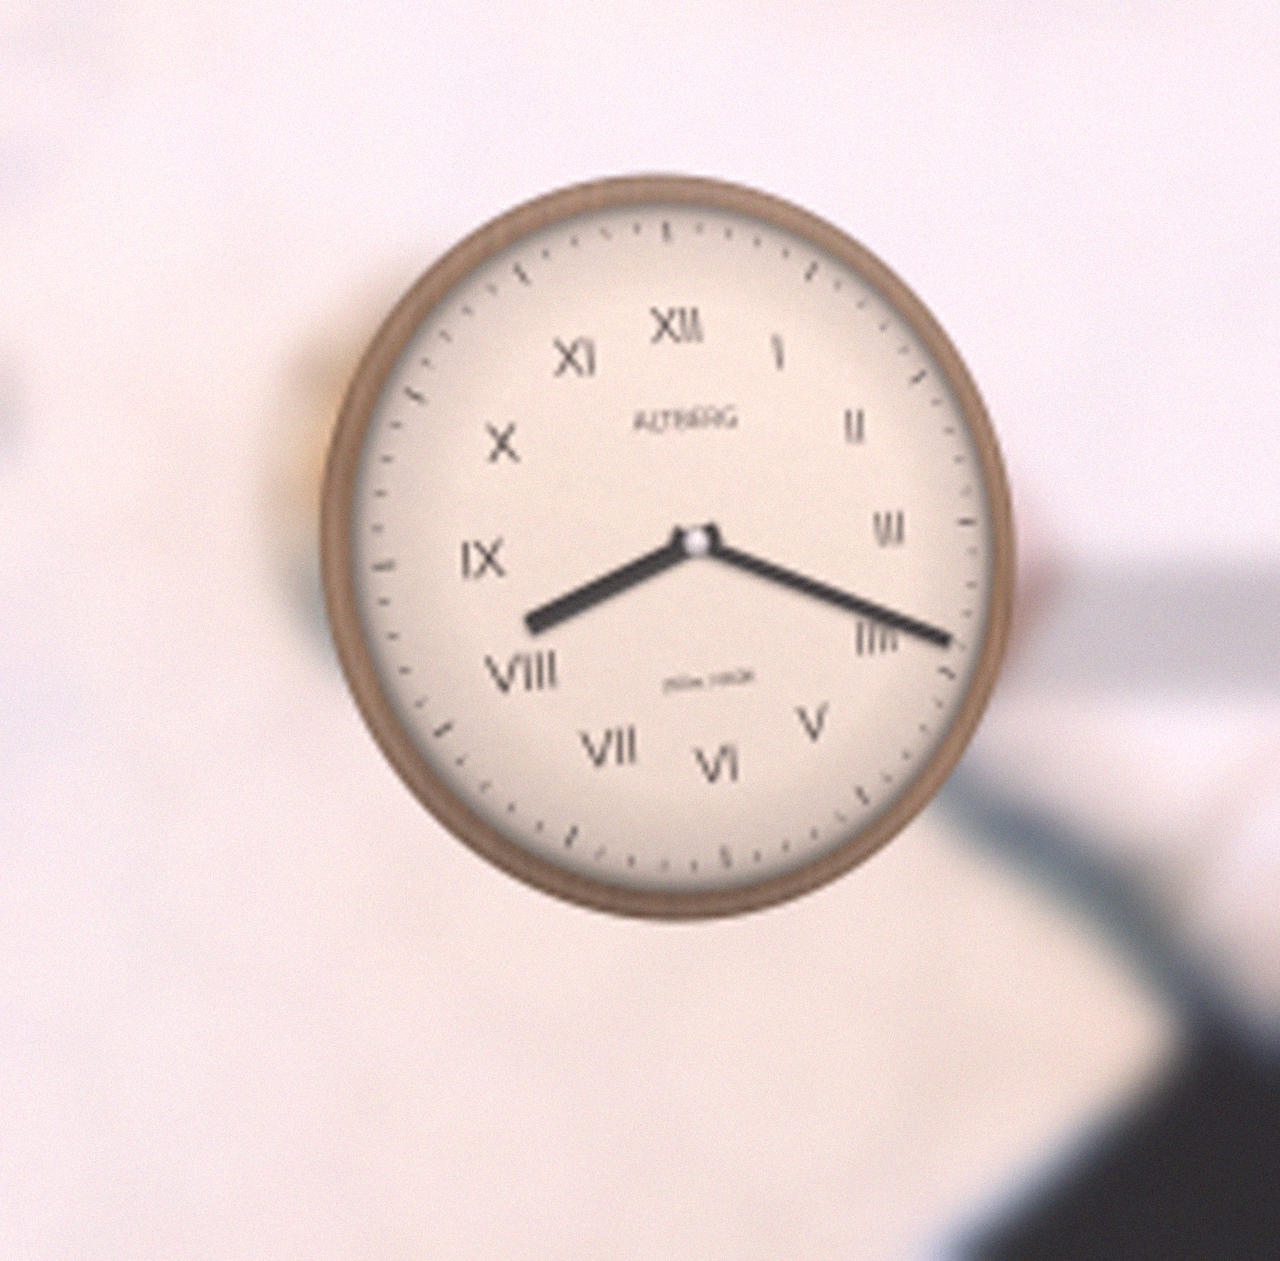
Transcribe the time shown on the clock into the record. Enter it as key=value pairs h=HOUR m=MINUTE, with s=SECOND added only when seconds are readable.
h=8 m=19
